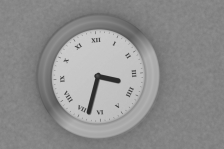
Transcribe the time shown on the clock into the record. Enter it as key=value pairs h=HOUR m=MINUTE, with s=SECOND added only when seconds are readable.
h=3 m=33
